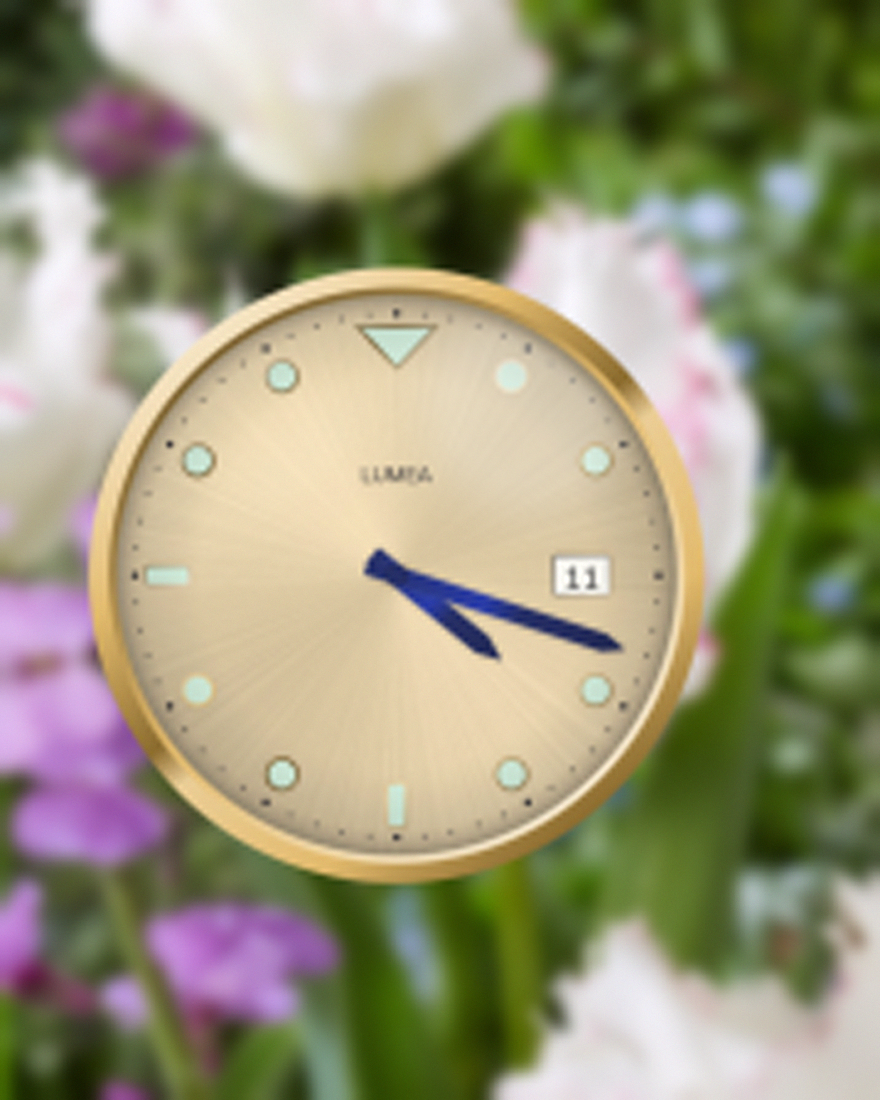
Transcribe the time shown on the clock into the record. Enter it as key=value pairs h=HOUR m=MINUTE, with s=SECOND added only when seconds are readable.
h=4 m=18
